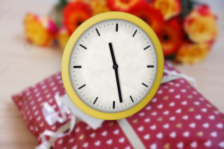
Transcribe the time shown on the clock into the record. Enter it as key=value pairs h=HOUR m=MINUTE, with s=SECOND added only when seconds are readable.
h=11 m=28
